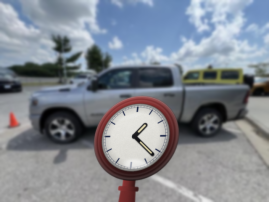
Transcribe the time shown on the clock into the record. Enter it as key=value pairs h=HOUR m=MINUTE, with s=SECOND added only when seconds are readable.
h=1 m=22
